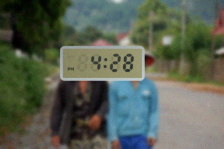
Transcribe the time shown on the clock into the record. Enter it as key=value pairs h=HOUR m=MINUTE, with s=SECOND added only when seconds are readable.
h=4 m=28
